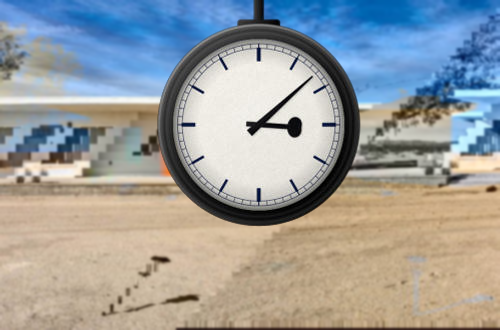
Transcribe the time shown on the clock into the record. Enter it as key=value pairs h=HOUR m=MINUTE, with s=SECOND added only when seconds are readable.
h=3 m=8
